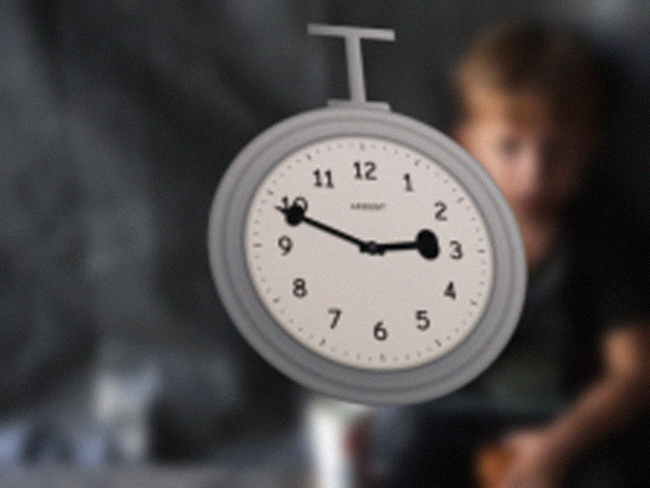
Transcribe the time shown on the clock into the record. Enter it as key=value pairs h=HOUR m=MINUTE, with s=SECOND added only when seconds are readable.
h=2 m=49
